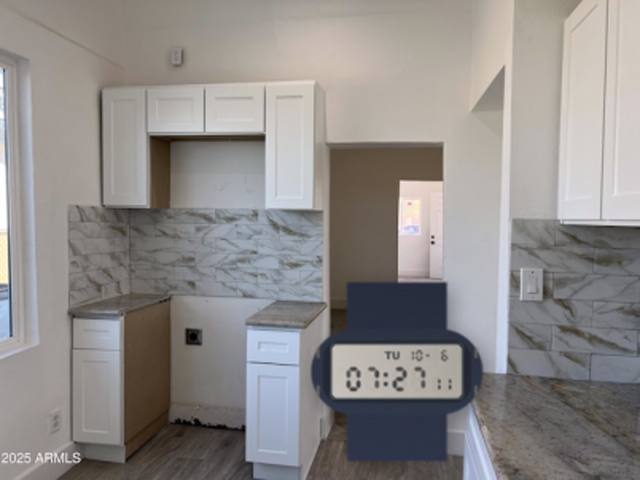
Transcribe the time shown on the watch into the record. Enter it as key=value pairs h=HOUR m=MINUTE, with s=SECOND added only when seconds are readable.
h=7 m=27 s=11
